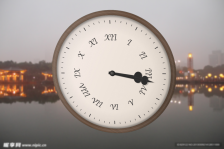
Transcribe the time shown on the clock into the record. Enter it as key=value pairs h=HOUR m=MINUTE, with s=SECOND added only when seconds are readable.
h=3 m=17
